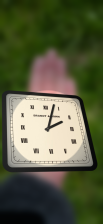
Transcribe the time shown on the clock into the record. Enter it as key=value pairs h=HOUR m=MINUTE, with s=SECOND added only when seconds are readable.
h=2 m=3
